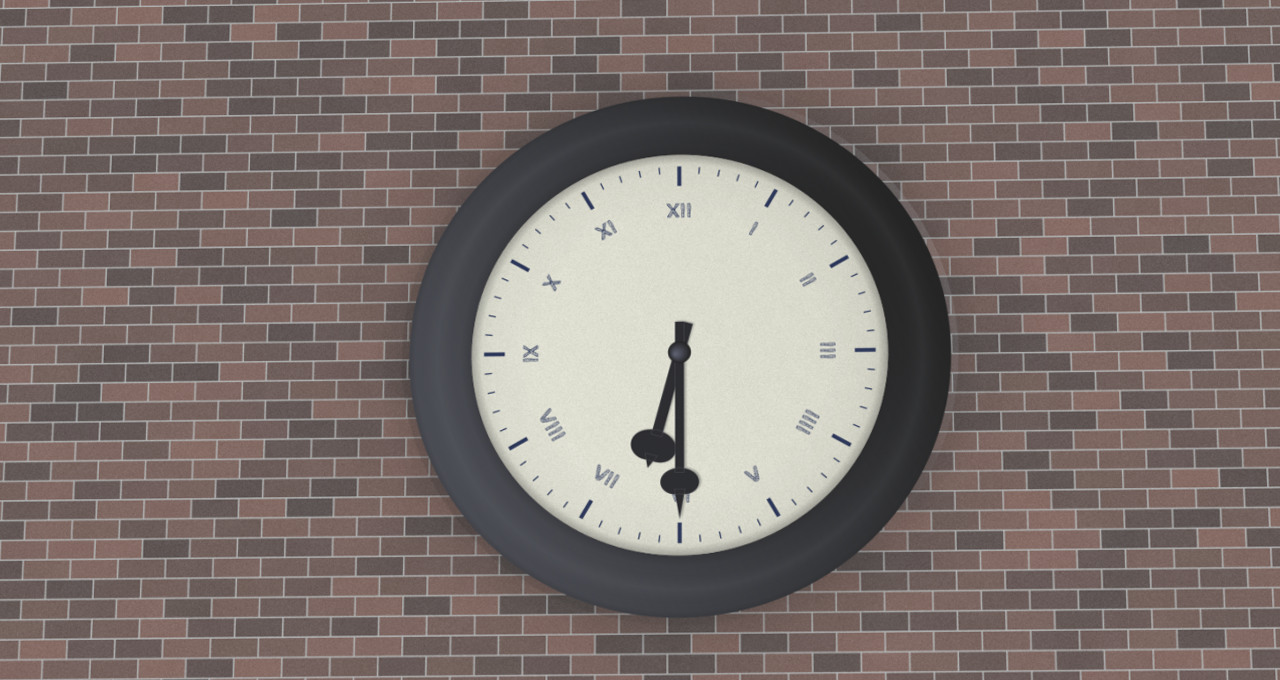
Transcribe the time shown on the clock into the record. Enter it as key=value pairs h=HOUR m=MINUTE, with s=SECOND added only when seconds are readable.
h=6 m=30
